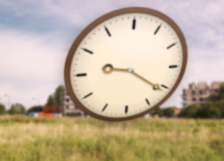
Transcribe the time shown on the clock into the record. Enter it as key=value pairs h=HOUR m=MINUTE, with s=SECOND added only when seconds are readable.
h=9 m=21
